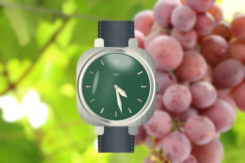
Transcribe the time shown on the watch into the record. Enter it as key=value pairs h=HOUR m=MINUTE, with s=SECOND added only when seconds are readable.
h=4 m=28
